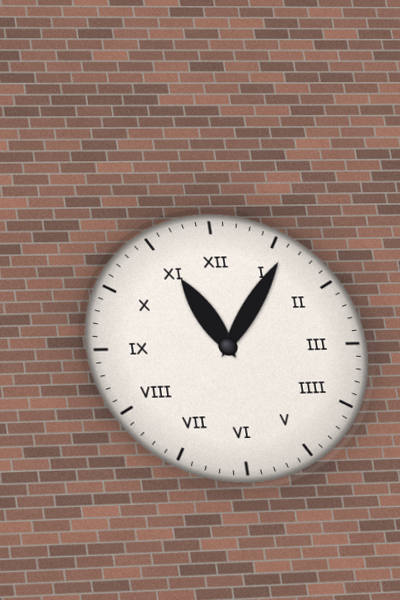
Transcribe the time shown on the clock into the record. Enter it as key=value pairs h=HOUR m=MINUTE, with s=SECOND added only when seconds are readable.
h=11 m=6
